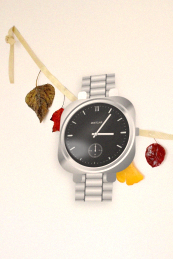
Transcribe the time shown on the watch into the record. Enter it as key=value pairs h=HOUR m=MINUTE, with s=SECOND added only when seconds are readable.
h=3 m=6
